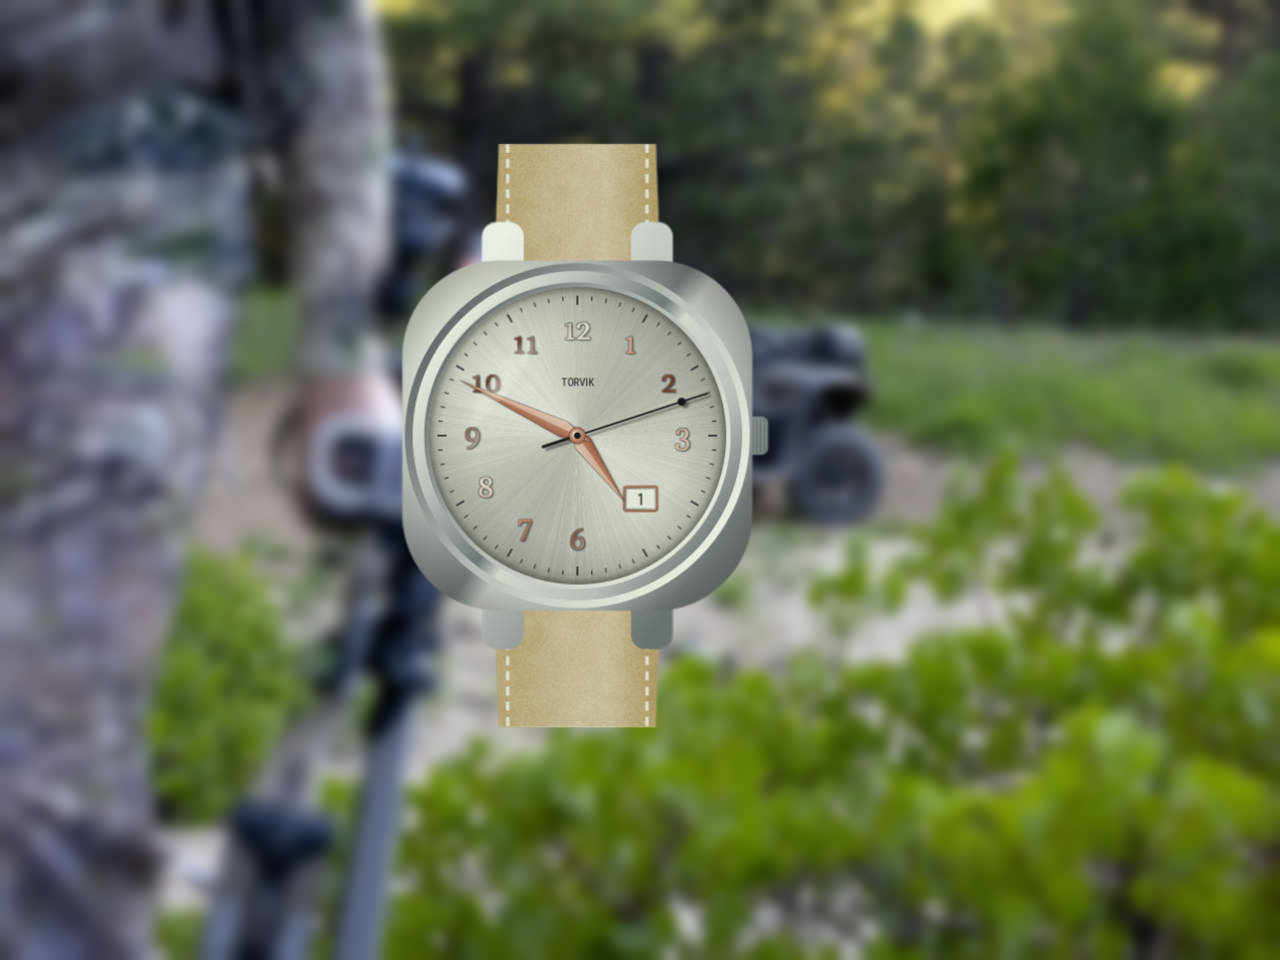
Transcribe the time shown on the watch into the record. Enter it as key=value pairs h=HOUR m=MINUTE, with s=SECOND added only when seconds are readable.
h=4 m=49 s=12
